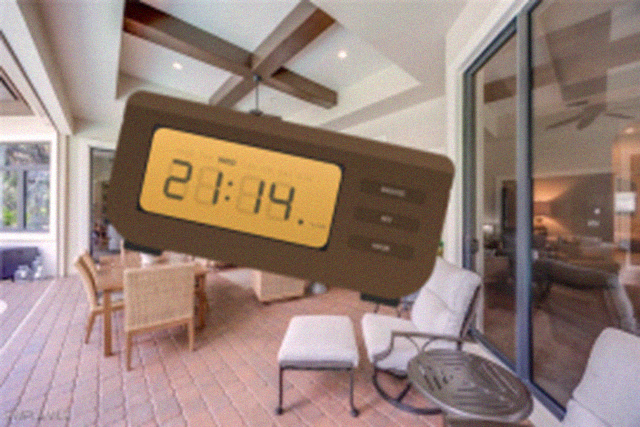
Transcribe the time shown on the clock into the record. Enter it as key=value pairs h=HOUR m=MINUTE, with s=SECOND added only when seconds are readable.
h=21 m=14
